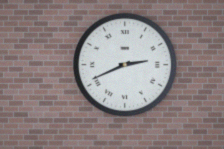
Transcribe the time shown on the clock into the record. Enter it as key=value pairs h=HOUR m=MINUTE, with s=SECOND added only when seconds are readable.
h=2 m=41
